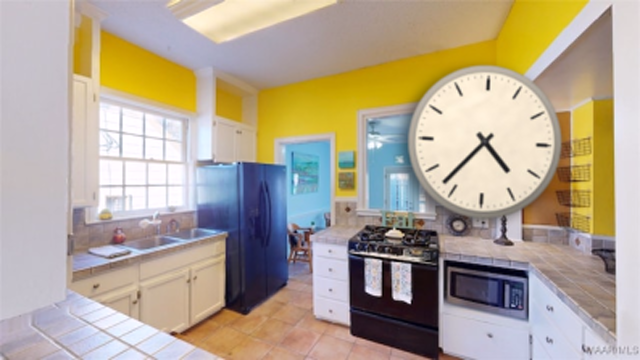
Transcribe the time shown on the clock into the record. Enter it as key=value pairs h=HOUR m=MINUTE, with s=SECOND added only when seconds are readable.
h=4 m=37
